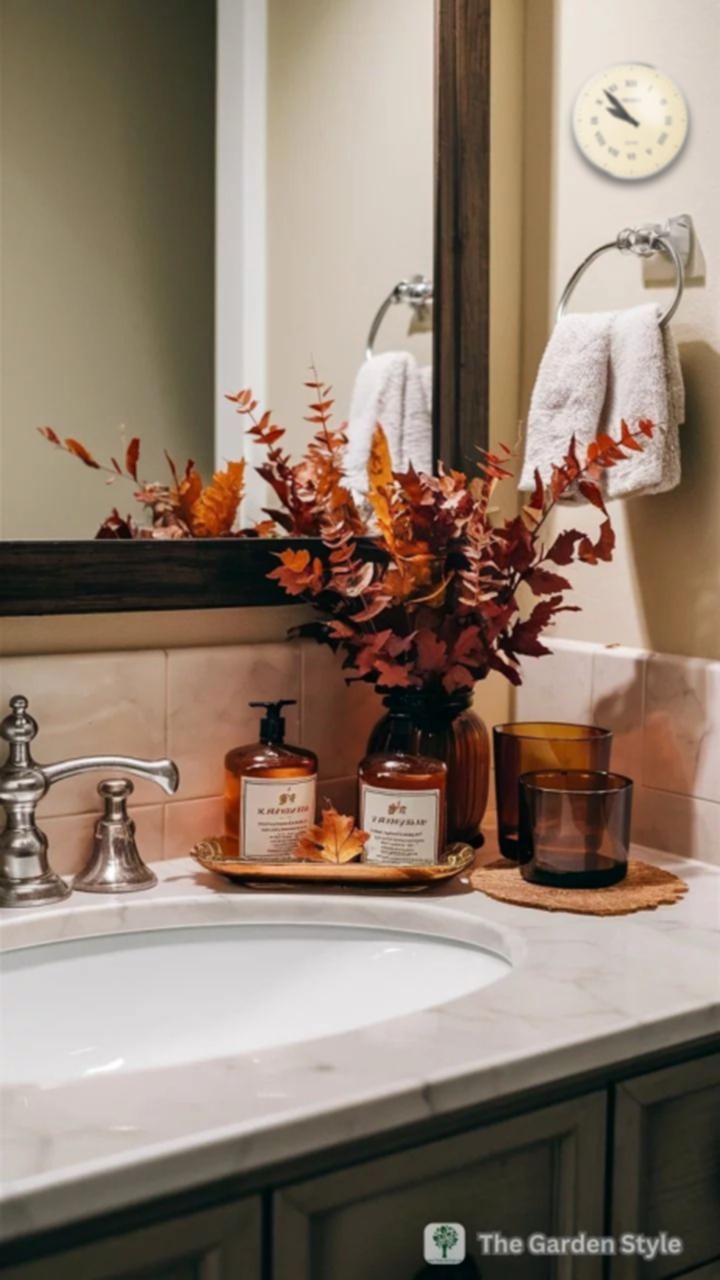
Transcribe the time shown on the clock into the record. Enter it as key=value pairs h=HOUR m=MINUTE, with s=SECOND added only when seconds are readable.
h=9 m=53
